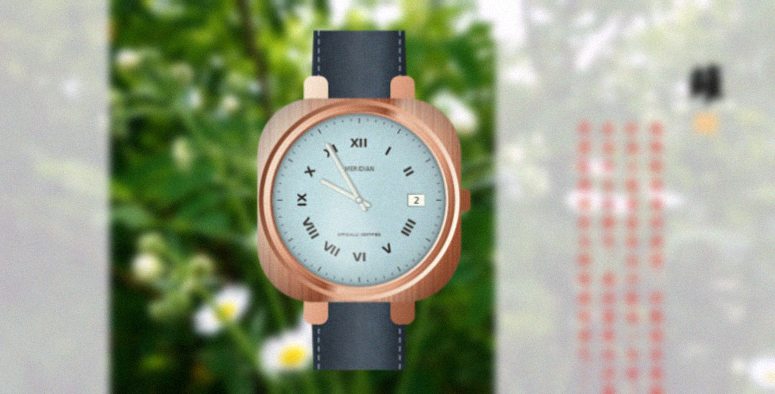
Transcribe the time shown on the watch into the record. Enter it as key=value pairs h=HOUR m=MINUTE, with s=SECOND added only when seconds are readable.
h=9 m=55
